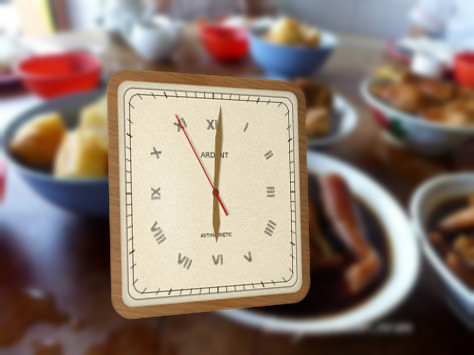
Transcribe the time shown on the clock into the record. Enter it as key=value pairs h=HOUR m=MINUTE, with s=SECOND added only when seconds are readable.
h=6 m=0 s=55
